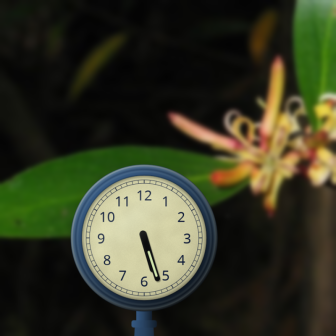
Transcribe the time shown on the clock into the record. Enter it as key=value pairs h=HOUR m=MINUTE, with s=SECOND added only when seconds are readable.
h=5 m=27
